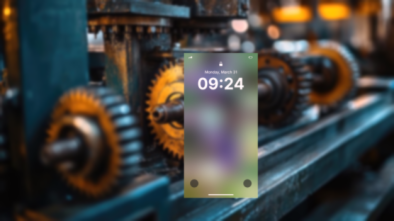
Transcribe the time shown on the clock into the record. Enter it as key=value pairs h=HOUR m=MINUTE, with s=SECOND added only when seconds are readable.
h=9 m=24
